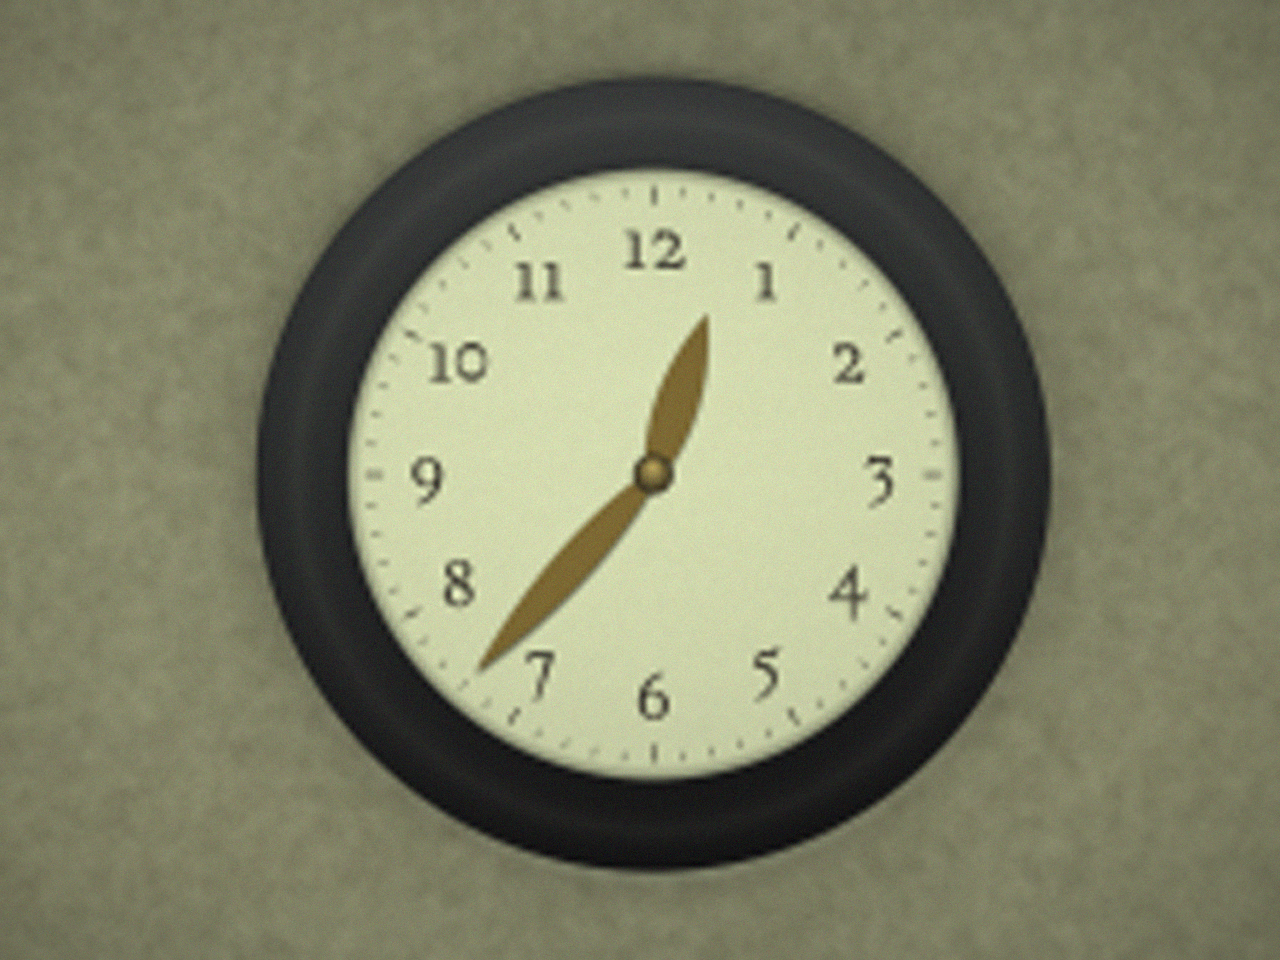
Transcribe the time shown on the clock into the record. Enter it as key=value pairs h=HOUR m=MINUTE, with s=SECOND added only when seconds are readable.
h=12 m=37
